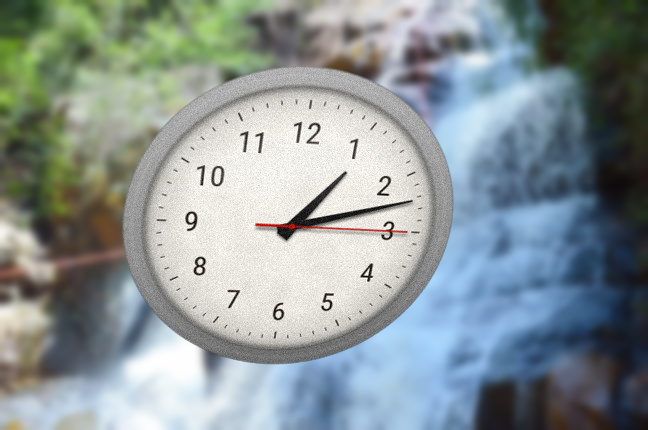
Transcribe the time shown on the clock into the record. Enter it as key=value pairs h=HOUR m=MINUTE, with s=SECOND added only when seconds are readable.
h=1 m=12 s=15
